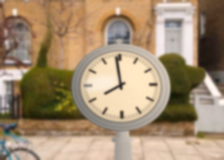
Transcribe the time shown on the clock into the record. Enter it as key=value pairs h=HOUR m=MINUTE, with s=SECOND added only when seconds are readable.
h=7 m=59
